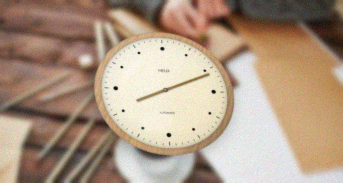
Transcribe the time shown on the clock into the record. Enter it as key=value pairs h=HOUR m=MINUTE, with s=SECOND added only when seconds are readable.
h=8 m=11
